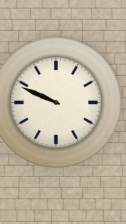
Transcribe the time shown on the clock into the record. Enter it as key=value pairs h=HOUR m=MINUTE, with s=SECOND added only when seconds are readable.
h=9 m=49
